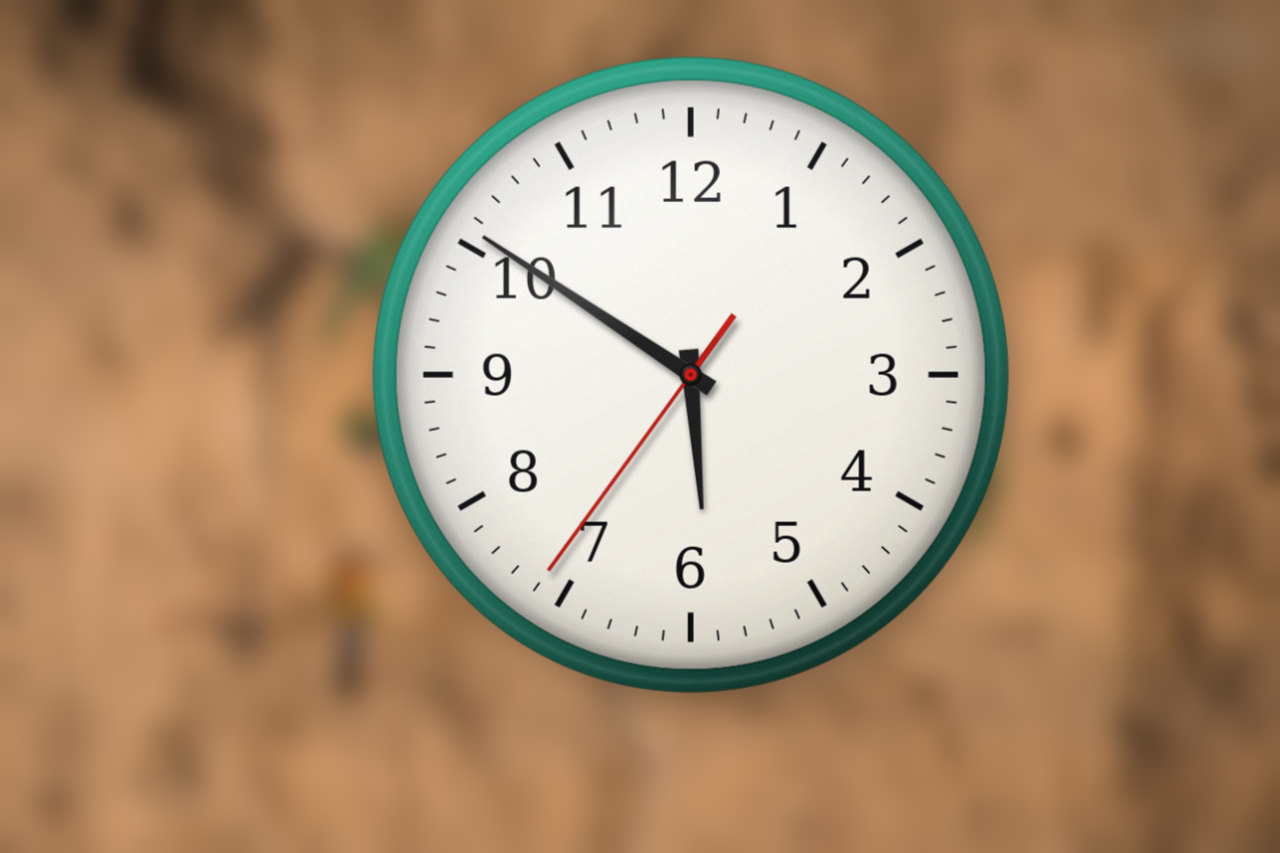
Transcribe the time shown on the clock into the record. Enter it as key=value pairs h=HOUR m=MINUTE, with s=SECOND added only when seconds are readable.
h=5 m=50 s=36
